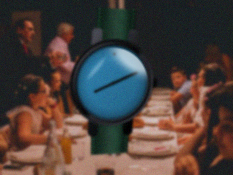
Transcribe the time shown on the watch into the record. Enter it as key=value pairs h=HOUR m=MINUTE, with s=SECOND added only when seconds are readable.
h=8 m=11
